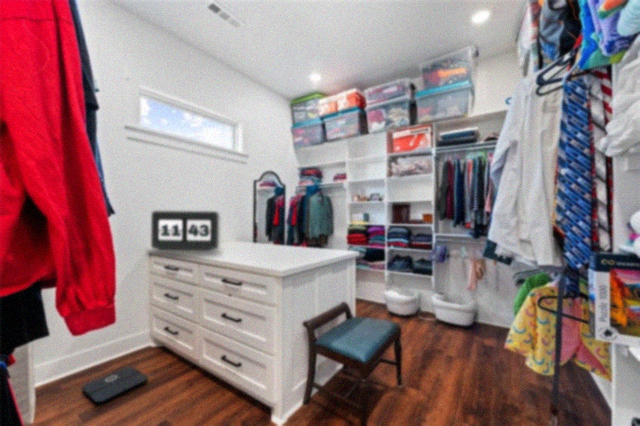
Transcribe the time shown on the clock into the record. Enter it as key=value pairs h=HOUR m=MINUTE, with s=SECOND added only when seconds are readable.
h=11 m=43
